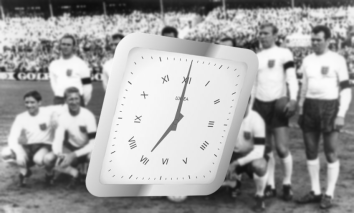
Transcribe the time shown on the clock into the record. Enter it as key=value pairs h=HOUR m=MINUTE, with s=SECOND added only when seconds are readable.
h=7 m=0
